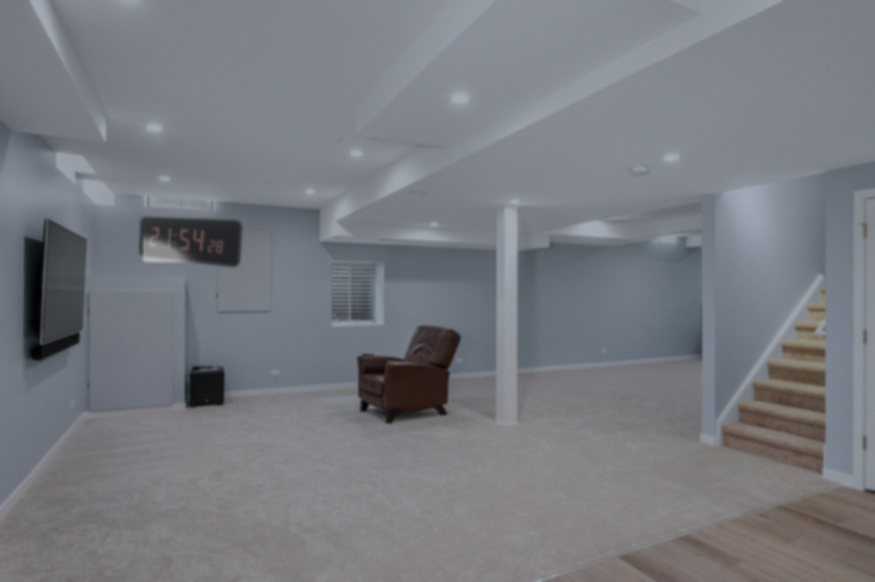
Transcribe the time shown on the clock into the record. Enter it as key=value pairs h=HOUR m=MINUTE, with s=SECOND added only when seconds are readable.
h=21 m=54
